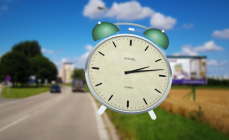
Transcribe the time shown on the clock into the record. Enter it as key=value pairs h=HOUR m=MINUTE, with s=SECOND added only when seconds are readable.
h=2 m=13
